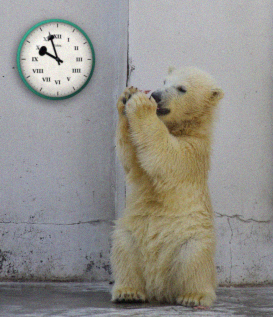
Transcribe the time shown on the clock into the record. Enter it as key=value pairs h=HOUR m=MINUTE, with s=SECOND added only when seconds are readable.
h=9 m=57
